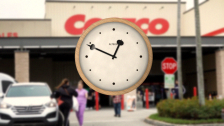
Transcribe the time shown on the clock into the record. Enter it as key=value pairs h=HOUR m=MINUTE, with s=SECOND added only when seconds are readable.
h=12 m=49
